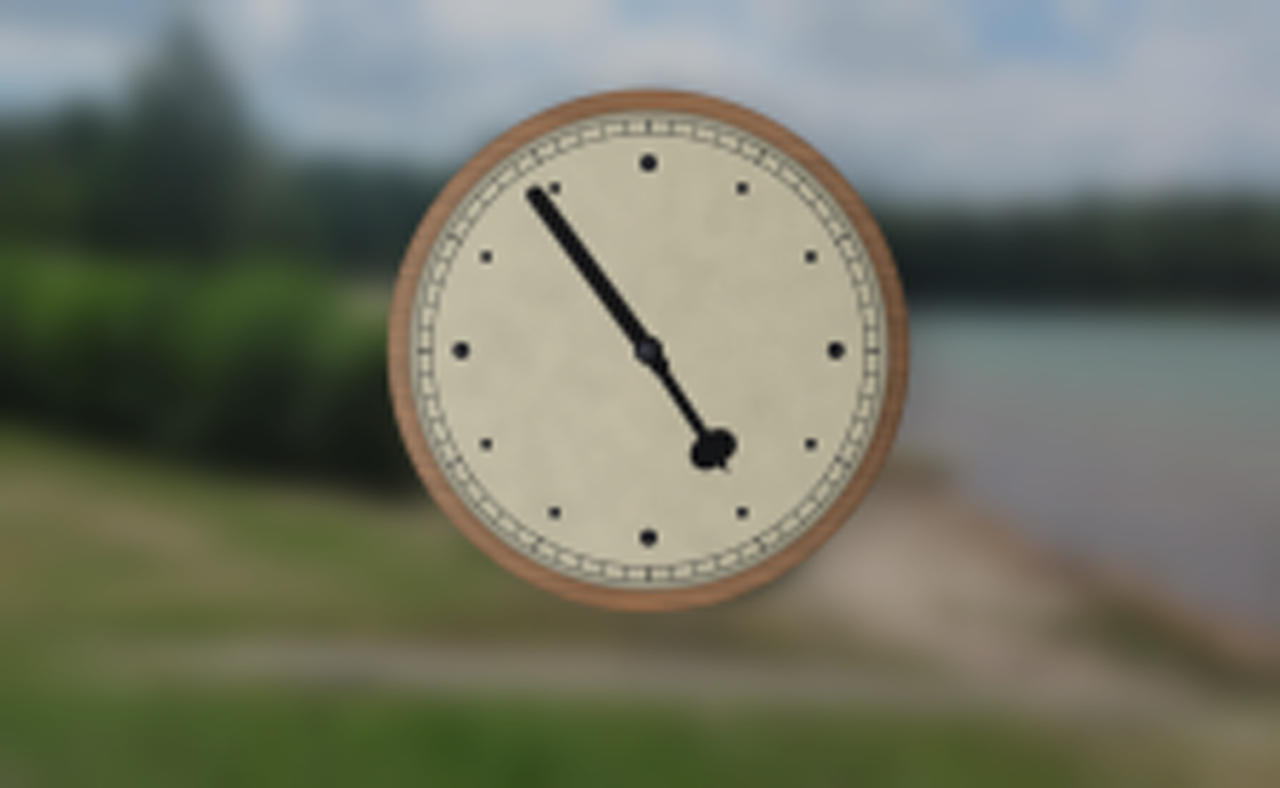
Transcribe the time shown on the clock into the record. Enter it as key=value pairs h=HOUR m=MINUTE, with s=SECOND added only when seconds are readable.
h=4 m=54
